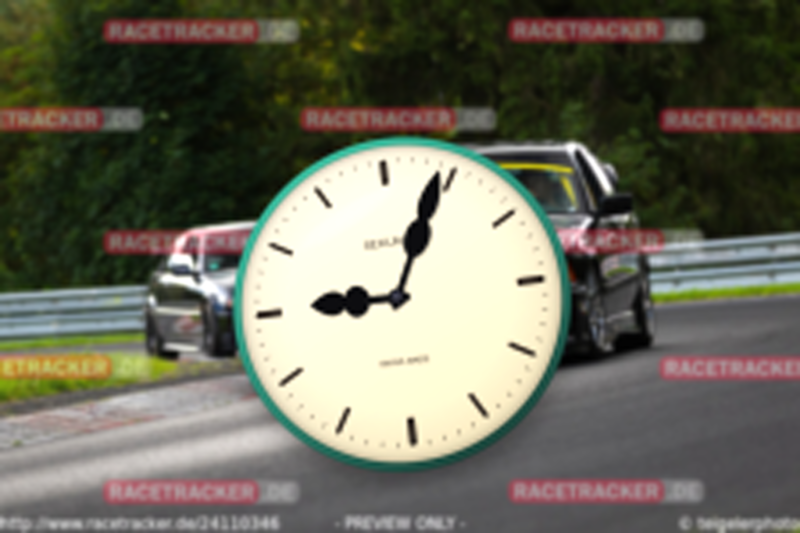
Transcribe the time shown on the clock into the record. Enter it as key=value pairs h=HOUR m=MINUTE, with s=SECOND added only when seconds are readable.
h=9 m=4
